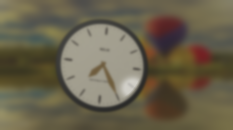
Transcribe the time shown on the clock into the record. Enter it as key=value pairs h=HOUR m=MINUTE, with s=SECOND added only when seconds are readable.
h=7 m=25
